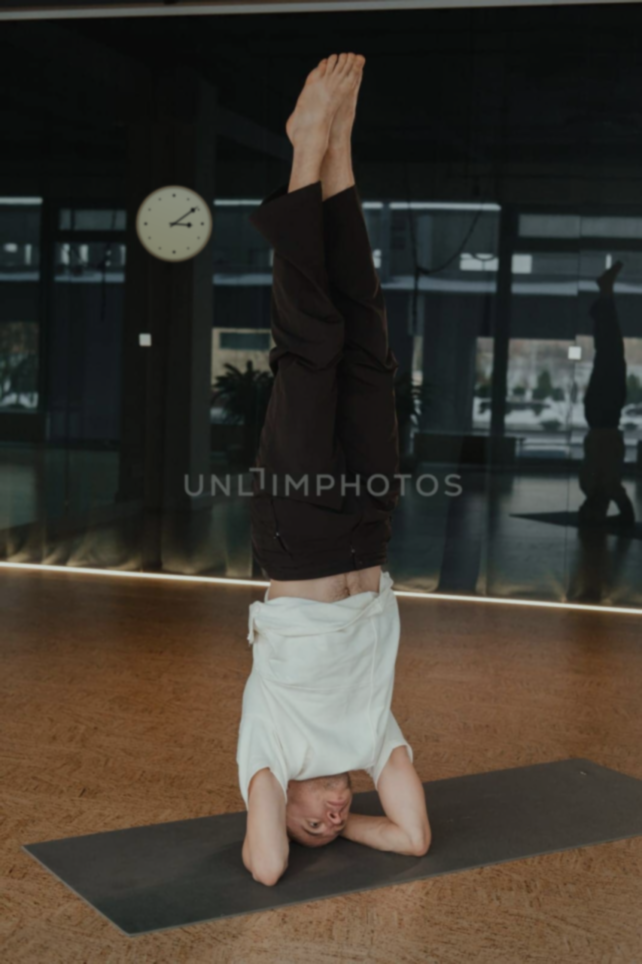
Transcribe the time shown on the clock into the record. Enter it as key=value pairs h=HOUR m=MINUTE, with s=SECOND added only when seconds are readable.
h=3 m=9
